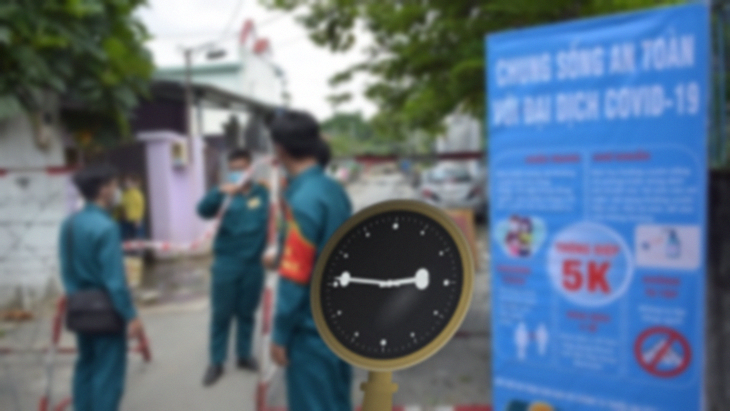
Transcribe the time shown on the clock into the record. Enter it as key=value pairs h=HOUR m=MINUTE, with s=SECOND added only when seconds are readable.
h=2 m=46
